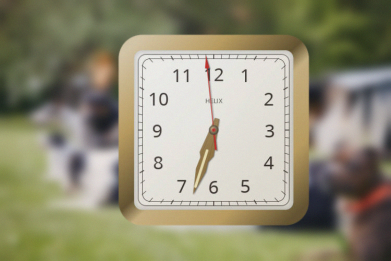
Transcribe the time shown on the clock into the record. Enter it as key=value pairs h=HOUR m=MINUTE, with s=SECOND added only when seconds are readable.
h=6 m=32 s=59
